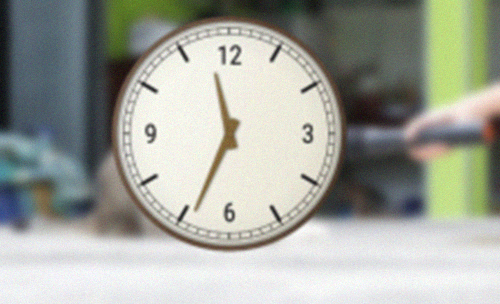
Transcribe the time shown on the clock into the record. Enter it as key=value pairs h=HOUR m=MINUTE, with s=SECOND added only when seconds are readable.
h=11 m=34
